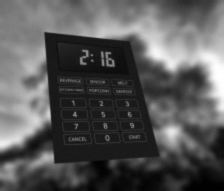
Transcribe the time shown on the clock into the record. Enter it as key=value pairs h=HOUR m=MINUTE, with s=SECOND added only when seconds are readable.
h=2 m=16
